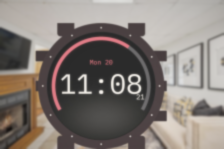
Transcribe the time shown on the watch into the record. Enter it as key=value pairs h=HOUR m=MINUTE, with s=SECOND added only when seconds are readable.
h=11 m=8
